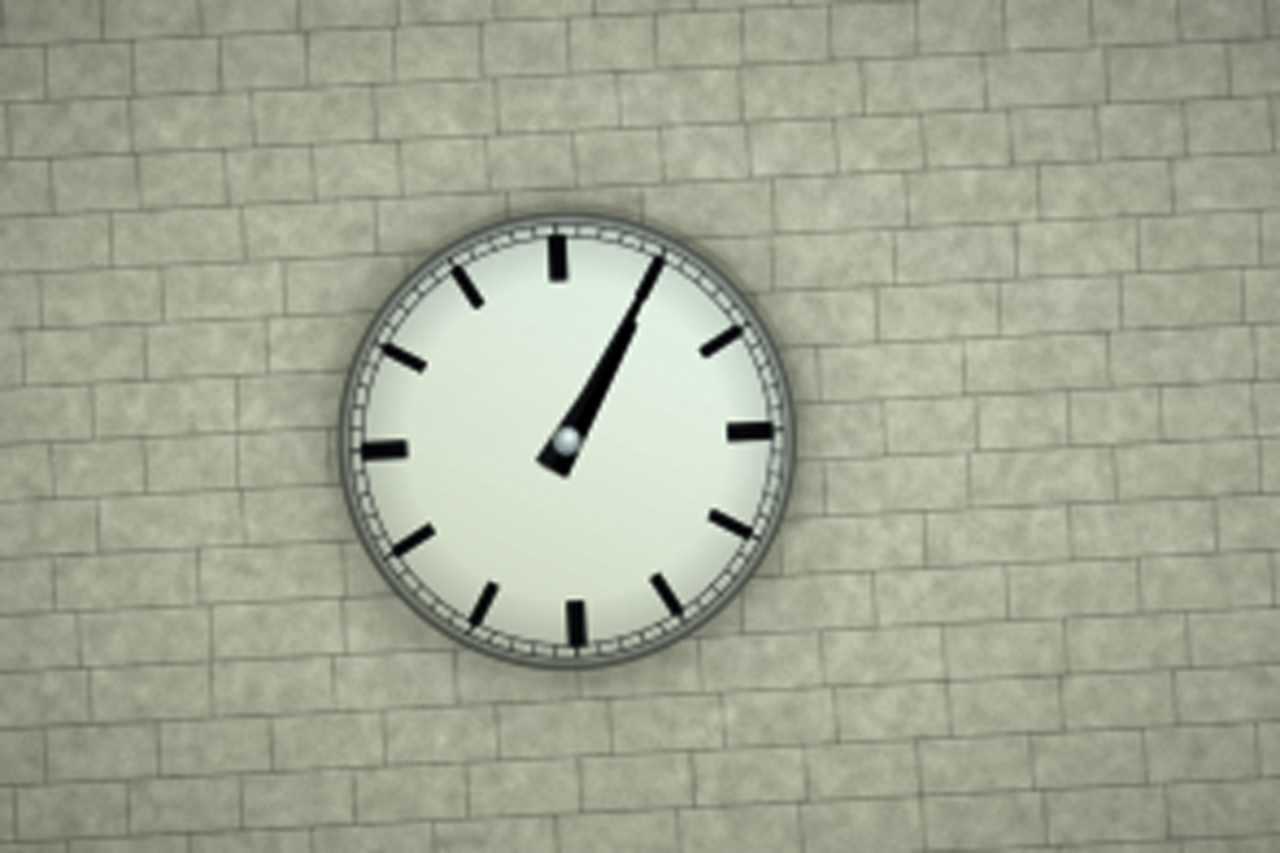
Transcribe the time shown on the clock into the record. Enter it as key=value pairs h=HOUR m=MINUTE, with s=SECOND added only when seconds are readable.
h=1 m=5
